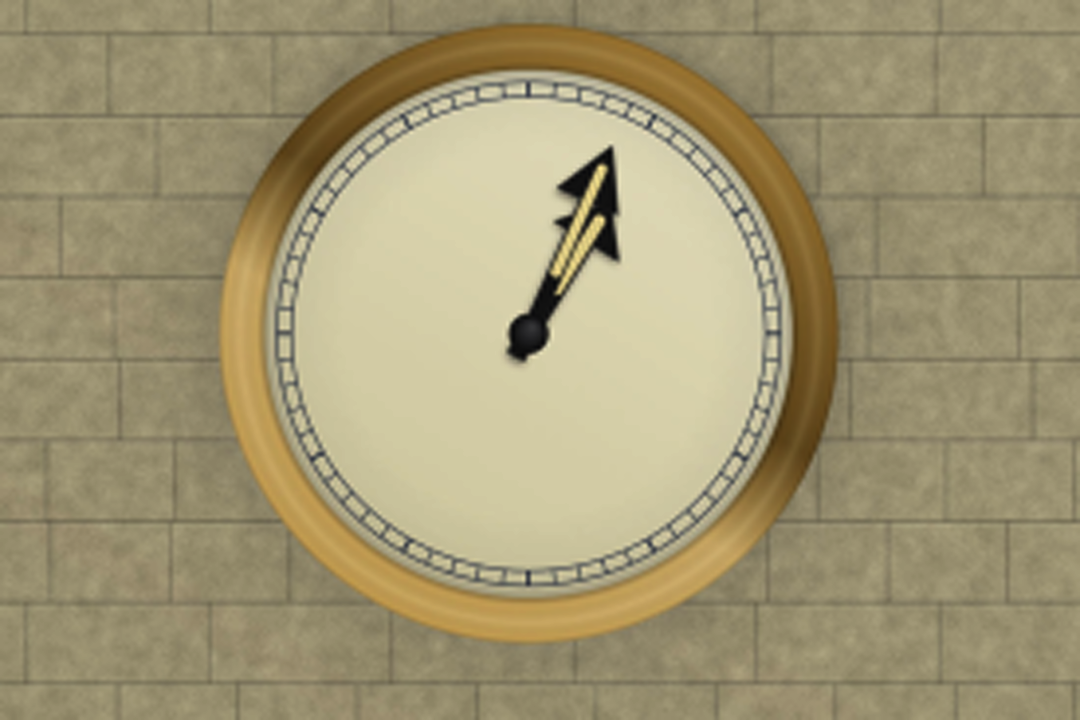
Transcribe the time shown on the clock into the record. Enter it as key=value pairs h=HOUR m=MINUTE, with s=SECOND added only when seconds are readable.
h=1 m=4
